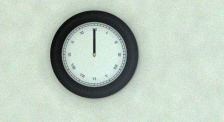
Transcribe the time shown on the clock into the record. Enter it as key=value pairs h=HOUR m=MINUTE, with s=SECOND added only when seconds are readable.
h=12 m=0
